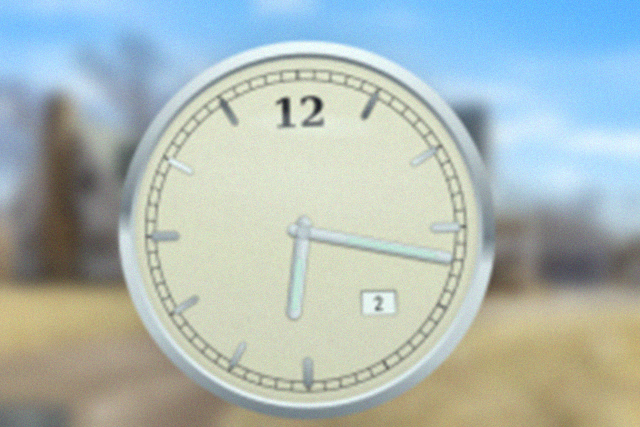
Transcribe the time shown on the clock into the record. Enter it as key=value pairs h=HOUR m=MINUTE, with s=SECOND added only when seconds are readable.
h=6 m=17
